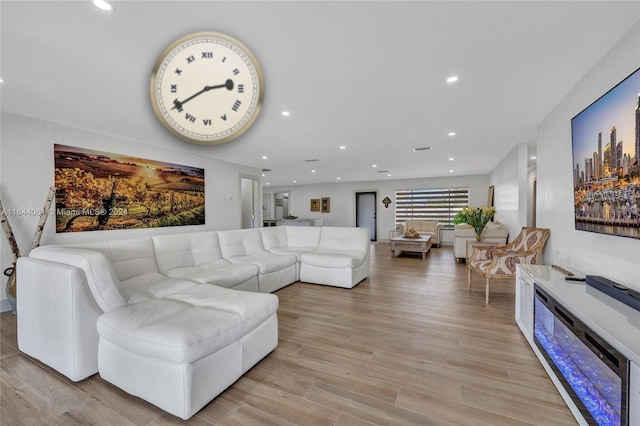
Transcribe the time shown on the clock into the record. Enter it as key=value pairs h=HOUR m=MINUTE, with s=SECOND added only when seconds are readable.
h=2 m=40
